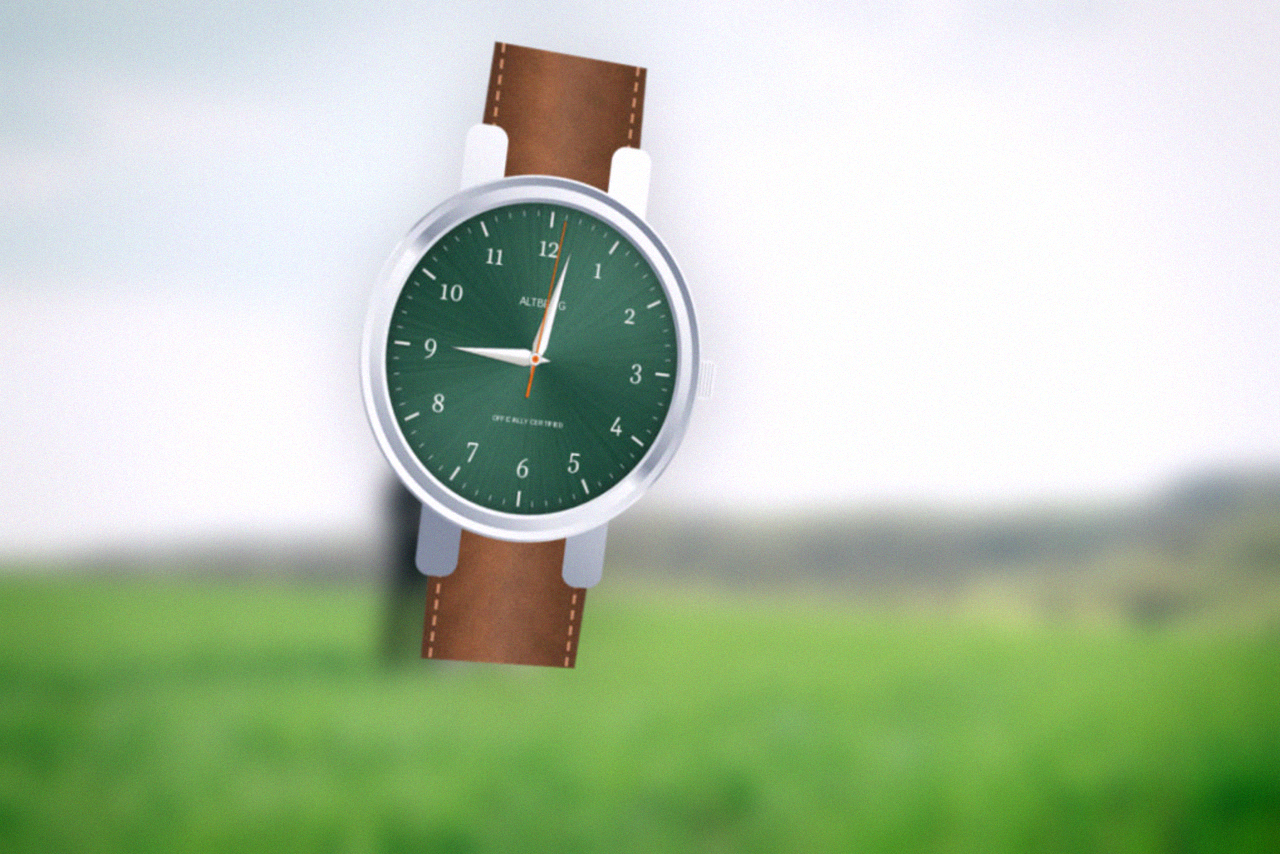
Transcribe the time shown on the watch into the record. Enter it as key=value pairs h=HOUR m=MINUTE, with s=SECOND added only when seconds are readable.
h=9 m=2 s=1
